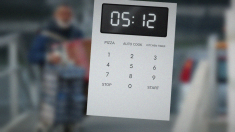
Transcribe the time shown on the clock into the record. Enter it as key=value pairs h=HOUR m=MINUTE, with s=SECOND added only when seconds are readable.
h=5 m=12
